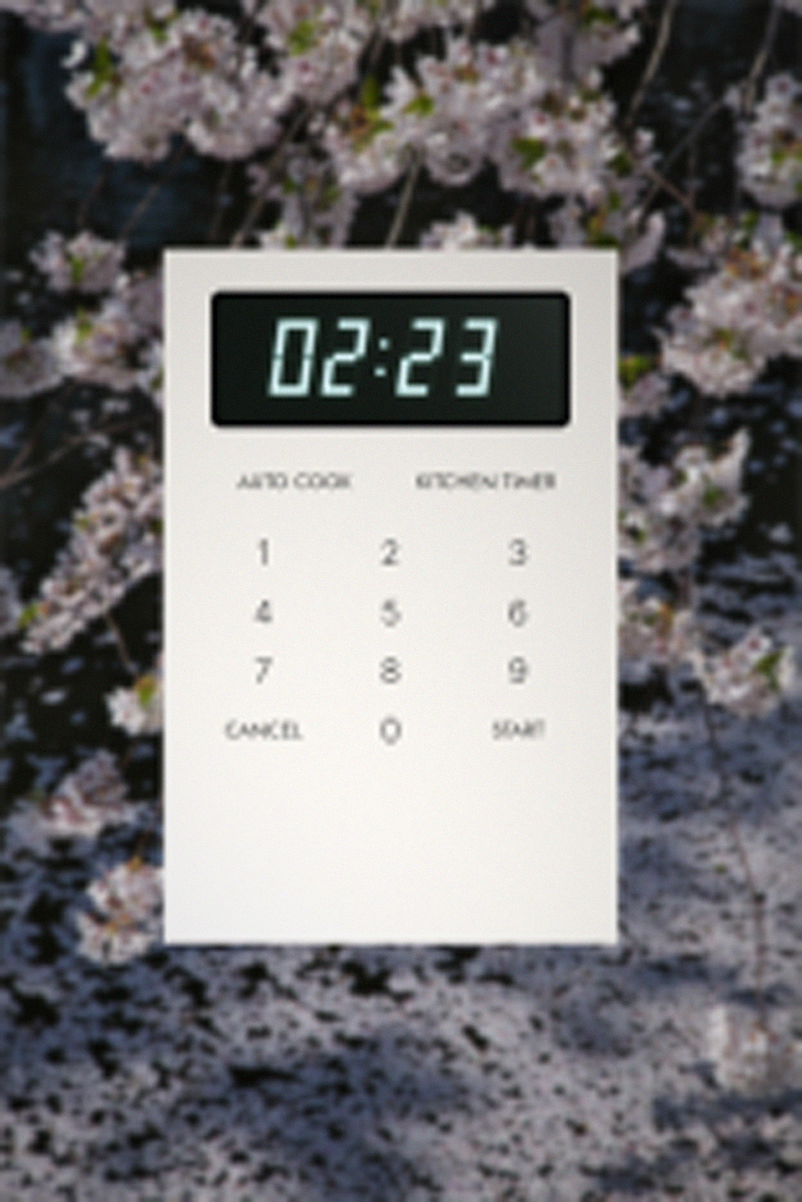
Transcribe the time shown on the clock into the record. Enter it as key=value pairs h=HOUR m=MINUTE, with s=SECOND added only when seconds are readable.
h=2 m=23
